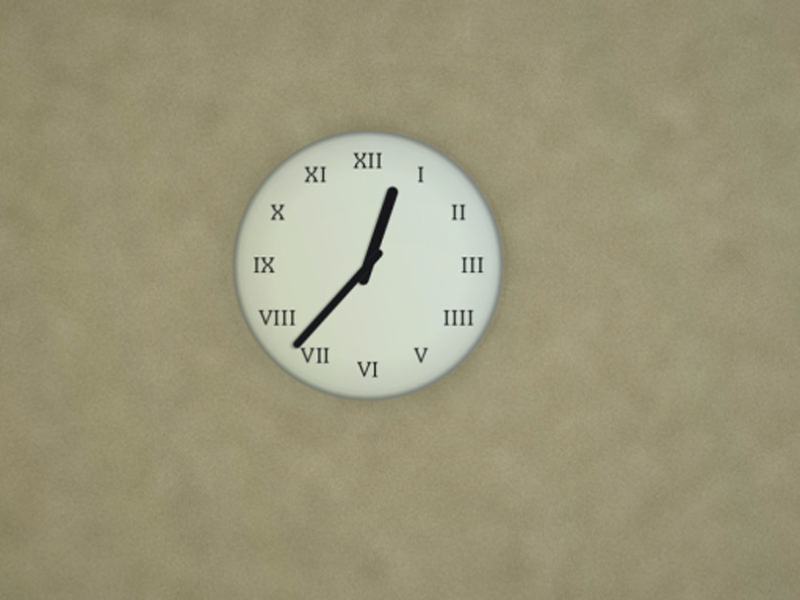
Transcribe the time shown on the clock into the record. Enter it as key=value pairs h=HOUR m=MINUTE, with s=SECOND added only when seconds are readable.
h=12 m=37
